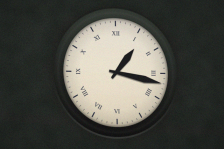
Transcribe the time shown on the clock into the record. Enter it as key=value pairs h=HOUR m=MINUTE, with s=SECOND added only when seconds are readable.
h=1 m=17
